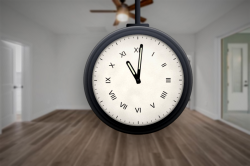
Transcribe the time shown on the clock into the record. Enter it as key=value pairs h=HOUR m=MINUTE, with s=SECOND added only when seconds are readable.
h=11 m=1
